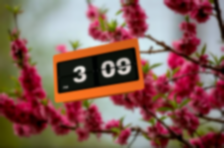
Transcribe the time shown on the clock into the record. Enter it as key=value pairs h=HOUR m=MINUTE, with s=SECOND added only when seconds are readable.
h=3 m=9
